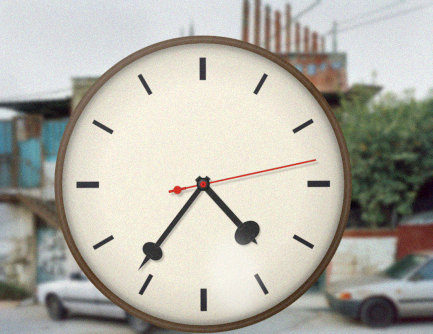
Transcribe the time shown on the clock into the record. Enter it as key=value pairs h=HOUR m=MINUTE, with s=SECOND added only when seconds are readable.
h=4 m=36 s=13
